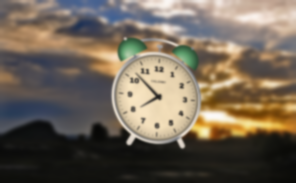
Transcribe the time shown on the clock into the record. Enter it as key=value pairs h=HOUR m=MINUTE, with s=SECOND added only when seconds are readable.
h=7 m=52
